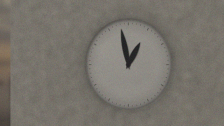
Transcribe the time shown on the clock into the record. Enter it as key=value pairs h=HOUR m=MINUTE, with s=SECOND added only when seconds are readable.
h=12 m=58
